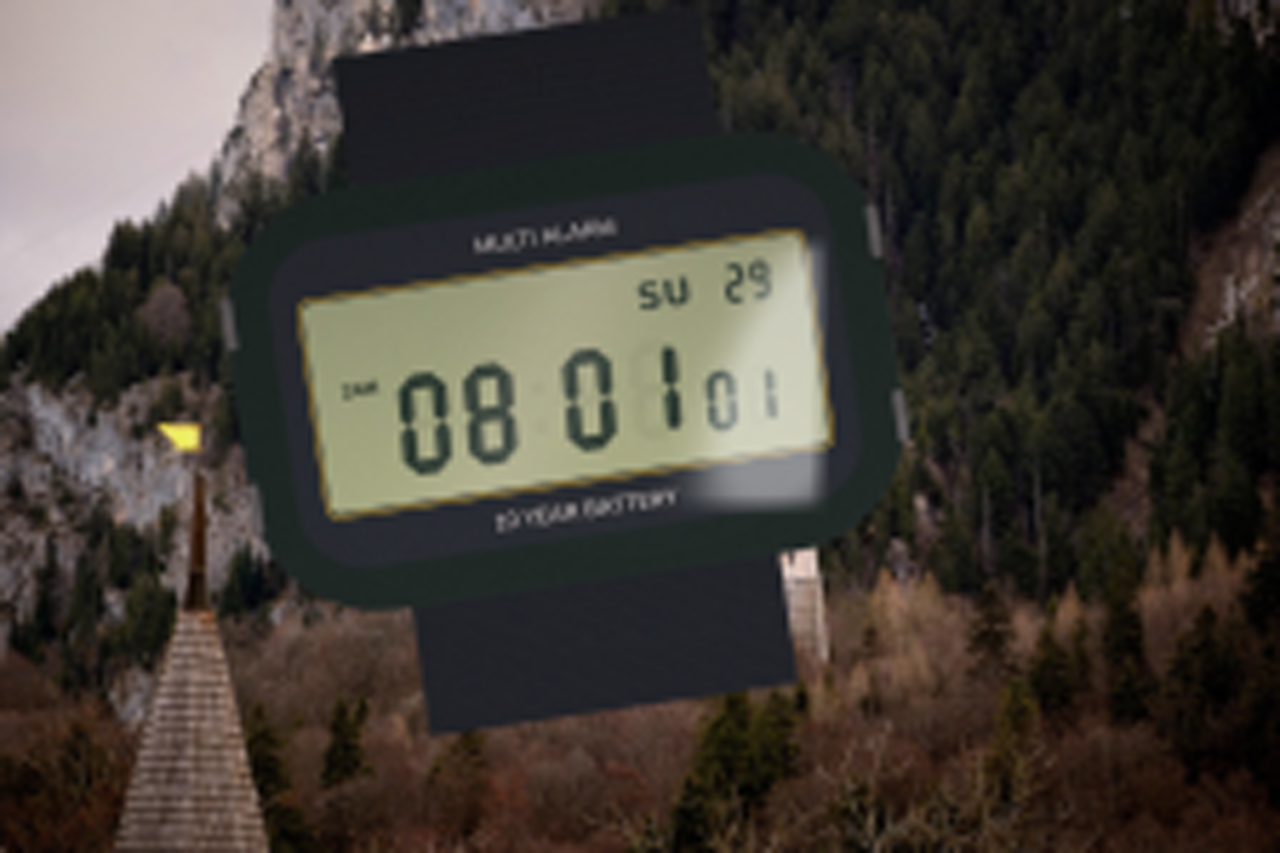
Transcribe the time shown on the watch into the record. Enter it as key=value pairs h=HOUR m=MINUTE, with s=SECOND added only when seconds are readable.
h=8 m=1 s=1
